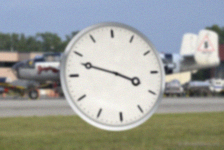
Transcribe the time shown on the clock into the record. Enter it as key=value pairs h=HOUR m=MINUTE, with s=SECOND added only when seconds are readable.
h=3 m=48
